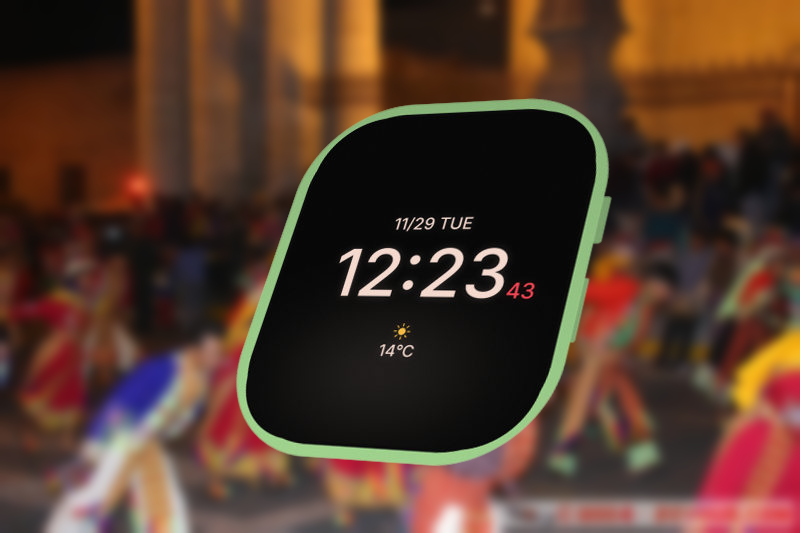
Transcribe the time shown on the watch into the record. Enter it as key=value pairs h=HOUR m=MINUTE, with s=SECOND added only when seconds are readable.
h=12 m=23 s=43
